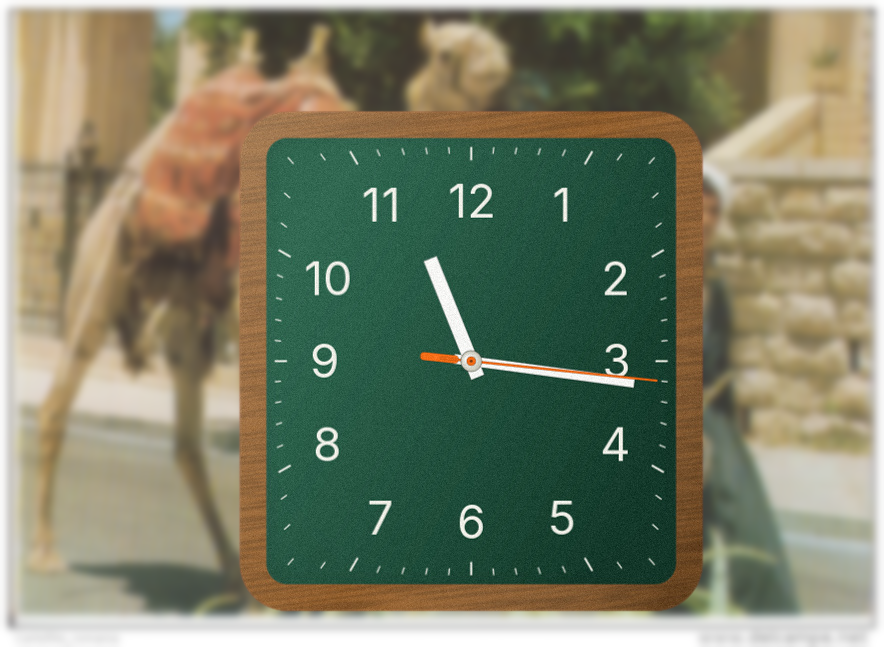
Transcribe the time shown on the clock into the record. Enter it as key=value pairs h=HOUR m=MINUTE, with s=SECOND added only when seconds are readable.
h=11 m=16 s=16
